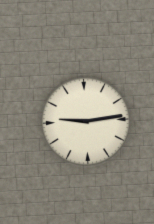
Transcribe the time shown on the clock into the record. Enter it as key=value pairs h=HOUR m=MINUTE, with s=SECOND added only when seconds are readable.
h=9 m=14
